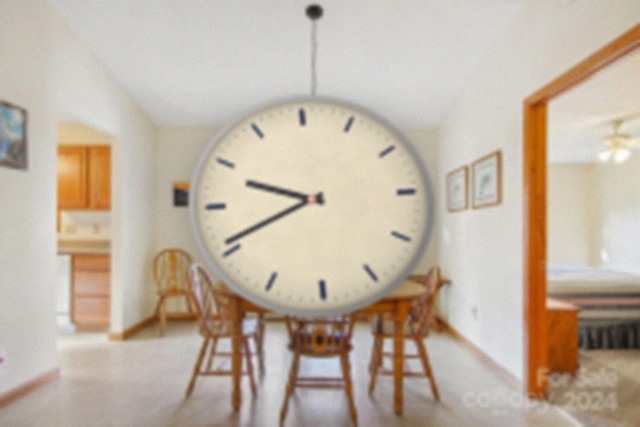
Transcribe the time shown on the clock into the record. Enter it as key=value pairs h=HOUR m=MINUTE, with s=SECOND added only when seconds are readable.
h=9 m=41
